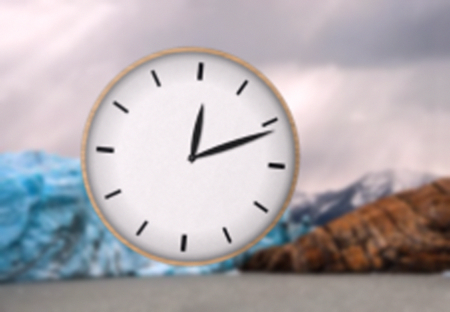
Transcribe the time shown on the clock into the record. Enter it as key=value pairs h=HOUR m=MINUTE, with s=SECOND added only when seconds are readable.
h=12 m=11
